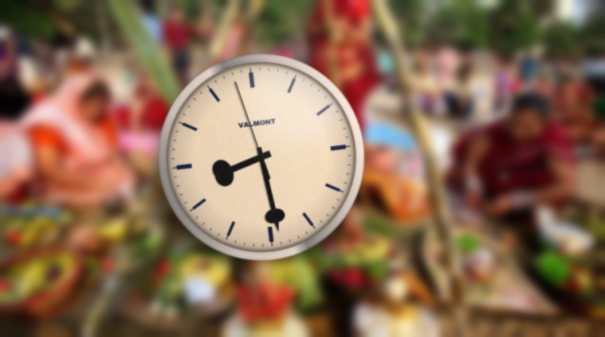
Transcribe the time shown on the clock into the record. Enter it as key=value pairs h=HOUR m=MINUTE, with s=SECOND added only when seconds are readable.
h=8 m=28 s=58
